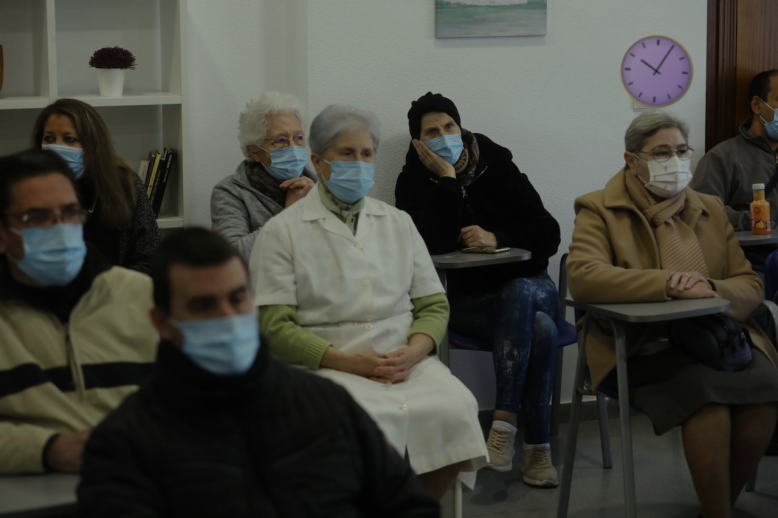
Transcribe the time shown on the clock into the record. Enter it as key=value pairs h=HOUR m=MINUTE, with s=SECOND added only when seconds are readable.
h=10 m=5
